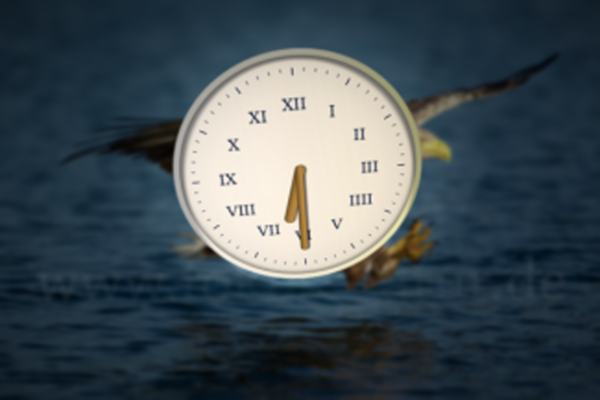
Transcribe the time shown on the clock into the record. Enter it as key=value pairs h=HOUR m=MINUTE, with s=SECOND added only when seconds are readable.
h=6 m=30
